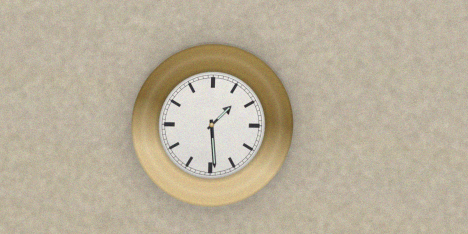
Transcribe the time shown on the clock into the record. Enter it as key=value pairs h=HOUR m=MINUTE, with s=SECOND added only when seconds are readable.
h=1 m=29
